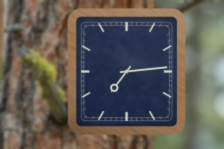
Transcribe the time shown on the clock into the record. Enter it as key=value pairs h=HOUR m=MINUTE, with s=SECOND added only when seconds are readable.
h=7 m=14
